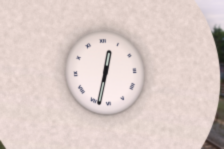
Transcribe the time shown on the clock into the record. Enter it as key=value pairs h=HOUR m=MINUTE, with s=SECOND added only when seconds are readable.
h=12 m=33
